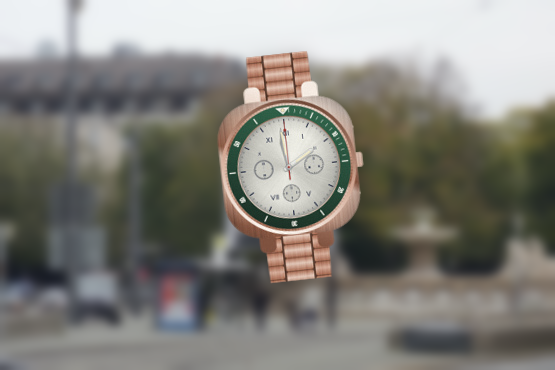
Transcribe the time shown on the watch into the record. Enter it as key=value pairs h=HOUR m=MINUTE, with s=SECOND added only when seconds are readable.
h=1 m=59
